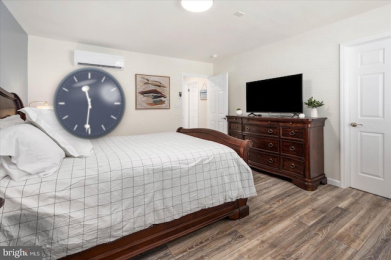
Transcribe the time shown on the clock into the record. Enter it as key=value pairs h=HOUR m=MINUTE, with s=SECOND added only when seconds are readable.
h=11 m=31
